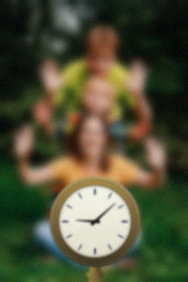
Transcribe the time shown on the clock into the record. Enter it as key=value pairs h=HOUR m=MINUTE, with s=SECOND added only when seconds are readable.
h=9 m=8
